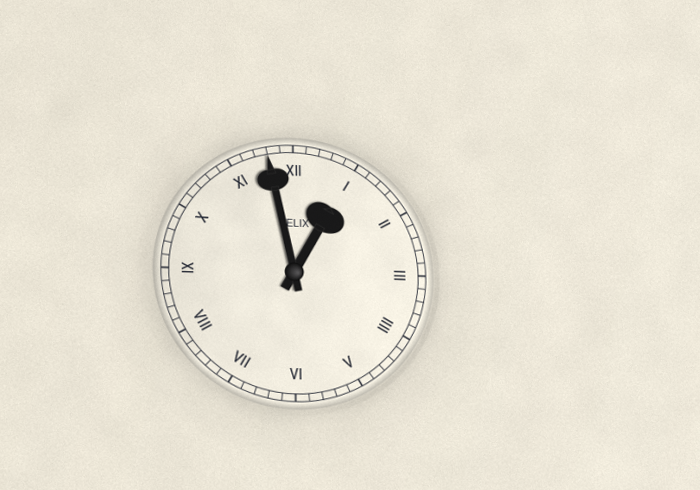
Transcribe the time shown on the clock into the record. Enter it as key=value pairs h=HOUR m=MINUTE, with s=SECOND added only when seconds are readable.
h=12 m=58
